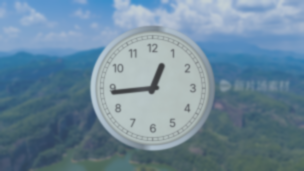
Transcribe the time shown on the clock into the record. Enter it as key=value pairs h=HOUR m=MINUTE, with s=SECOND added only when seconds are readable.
h=12 m=44
